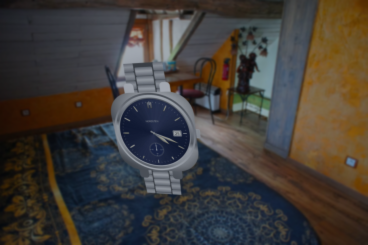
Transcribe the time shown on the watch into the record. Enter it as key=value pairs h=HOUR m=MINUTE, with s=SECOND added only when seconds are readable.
h=4 m=19
